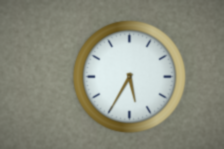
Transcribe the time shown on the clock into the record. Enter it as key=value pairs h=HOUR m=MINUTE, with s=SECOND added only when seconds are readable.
h=5 m=35
